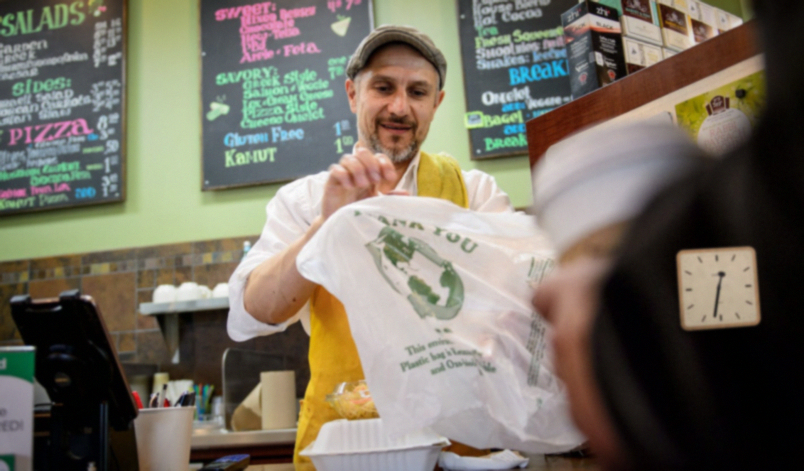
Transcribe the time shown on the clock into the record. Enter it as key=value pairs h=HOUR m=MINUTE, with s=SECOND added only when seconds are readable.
h=12 m=32
